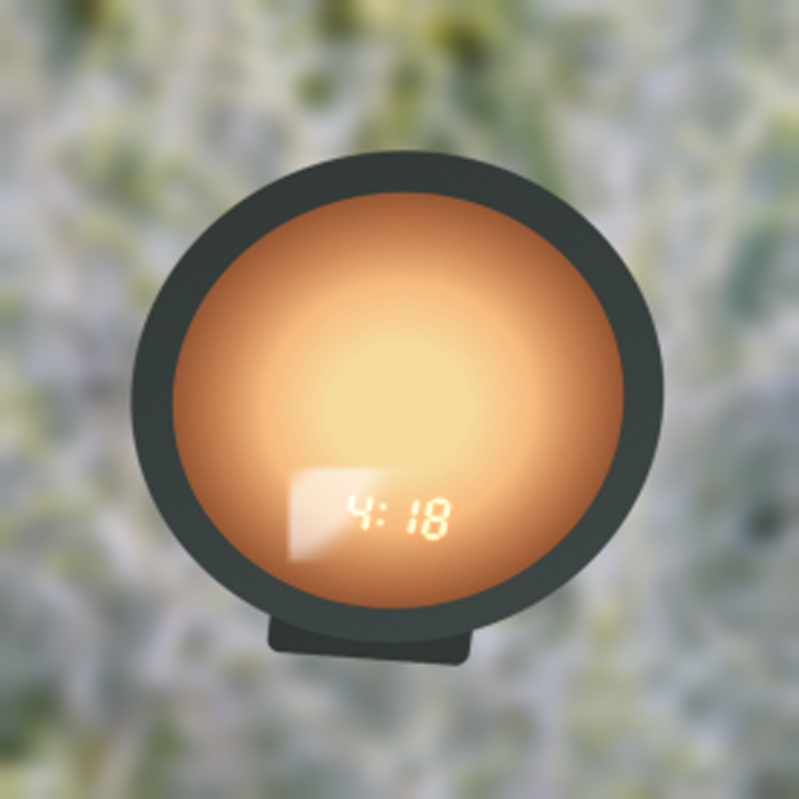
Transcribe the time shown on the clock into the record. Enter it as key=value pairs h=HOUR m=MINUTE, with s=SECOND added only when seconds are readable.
h=4 m=18
